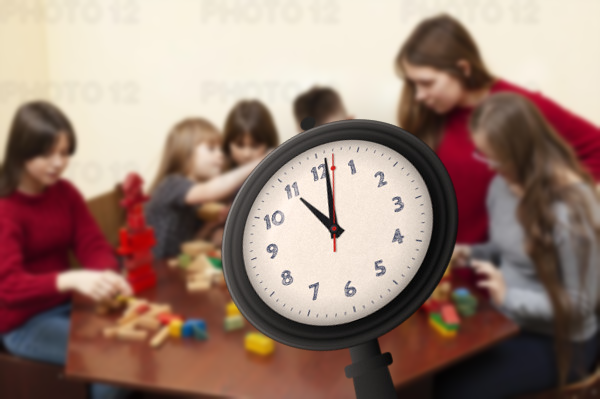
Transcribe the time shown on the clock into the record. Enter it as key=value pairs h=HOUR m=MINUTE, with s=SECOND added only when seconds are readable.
h=11 m=1 s=2
